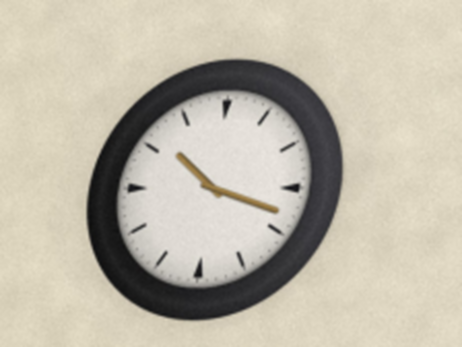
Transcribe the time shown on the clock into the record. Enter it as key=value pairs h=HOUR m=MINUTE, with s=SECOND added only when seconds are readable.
h=10 m=18
